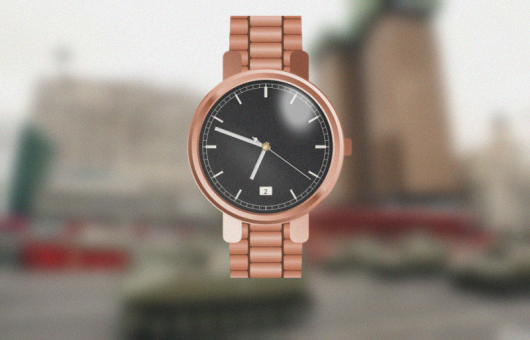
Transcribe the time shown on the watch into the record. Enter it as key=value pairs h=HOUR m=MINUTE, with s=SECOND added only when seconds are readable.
h=6 m=48 s=21
